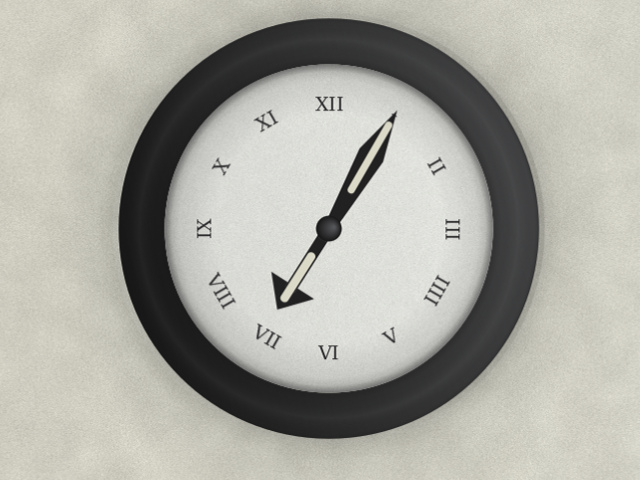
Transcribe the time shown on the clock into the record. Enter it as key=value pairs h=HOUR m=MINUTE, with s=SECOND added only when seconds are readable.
h=7 m=5
